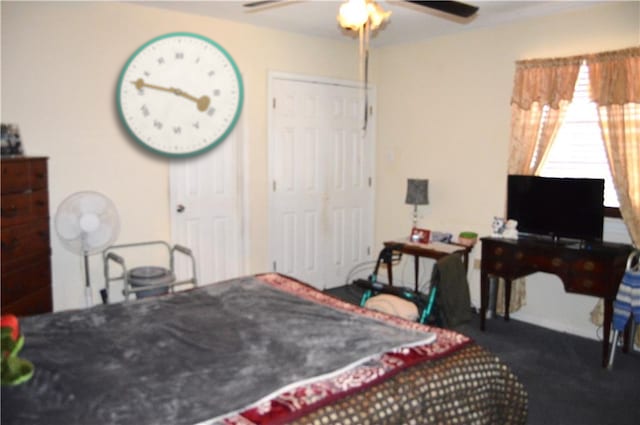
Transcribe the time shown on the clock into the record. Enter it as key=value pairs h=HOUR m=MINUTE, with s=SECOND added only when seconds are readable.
h=3 m=47
